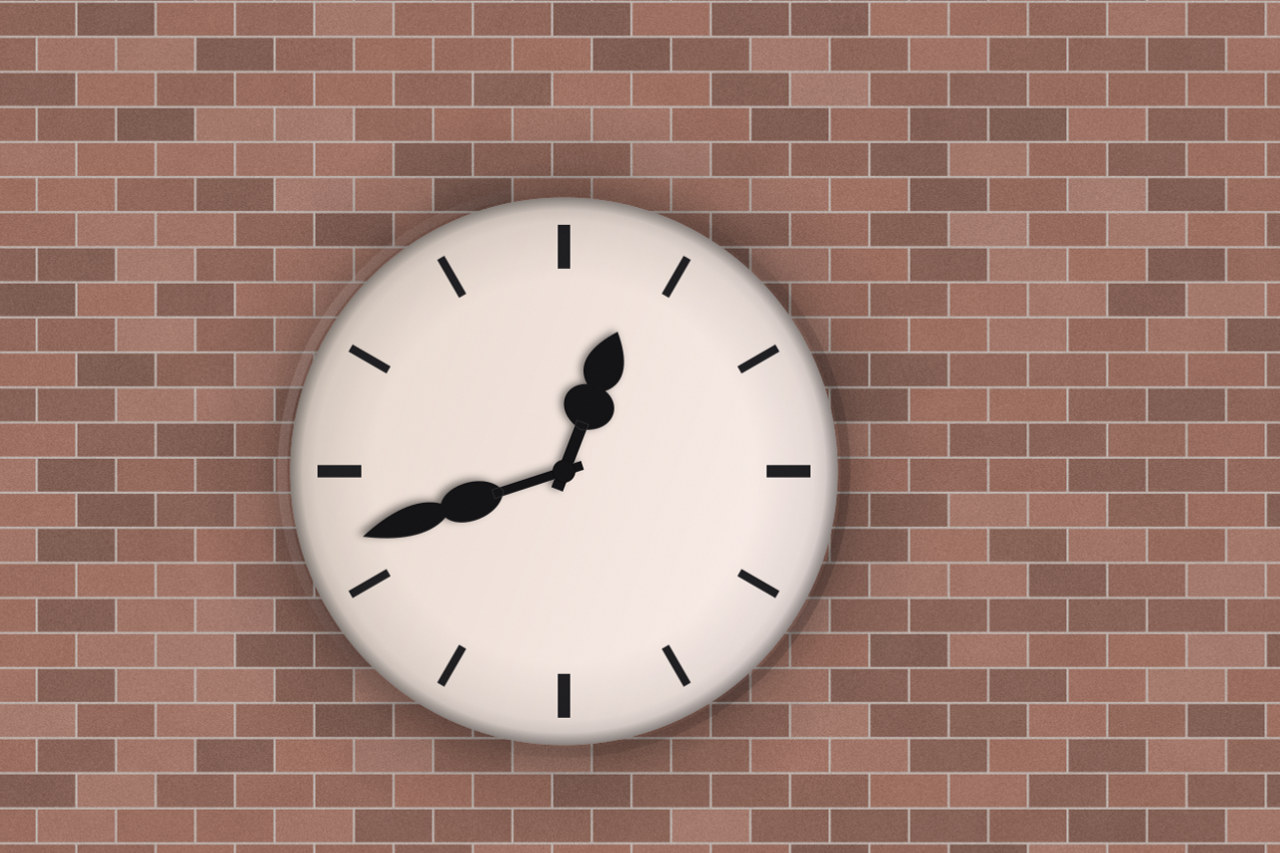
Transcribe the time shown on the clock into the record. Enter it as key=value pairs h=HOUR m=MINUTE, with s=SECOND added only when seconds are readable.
h=12 m=42
